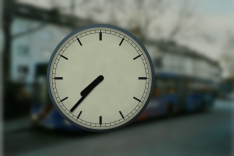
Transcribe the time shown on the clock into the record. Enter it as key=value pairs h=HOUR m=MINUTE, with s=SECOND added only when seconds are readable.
h=7 m=37
